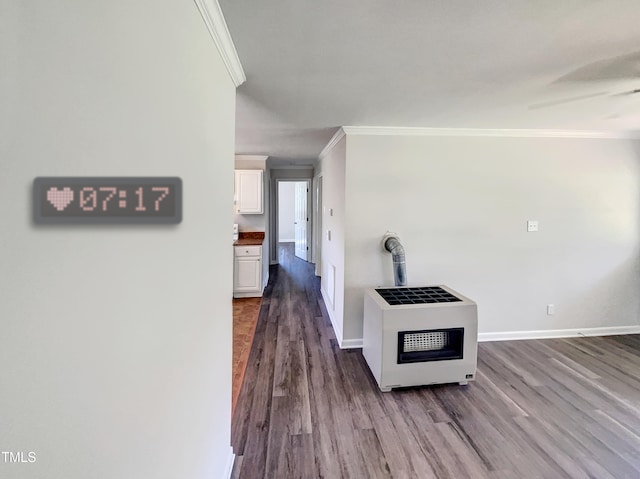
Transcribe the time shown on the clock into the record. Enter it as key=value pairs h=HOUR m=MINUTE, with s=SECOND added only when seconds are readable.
h=7 m=17
